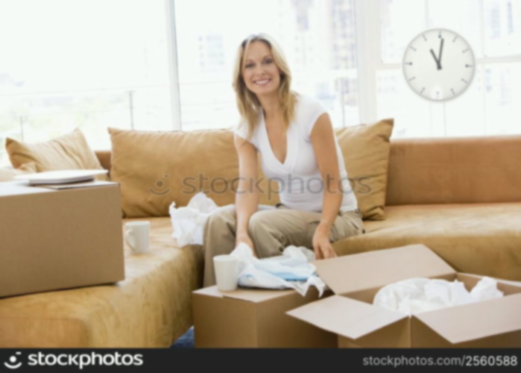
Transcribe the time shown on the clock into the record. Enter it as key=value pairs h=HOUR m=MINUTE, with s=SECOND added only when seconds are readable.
h=11 m=1
